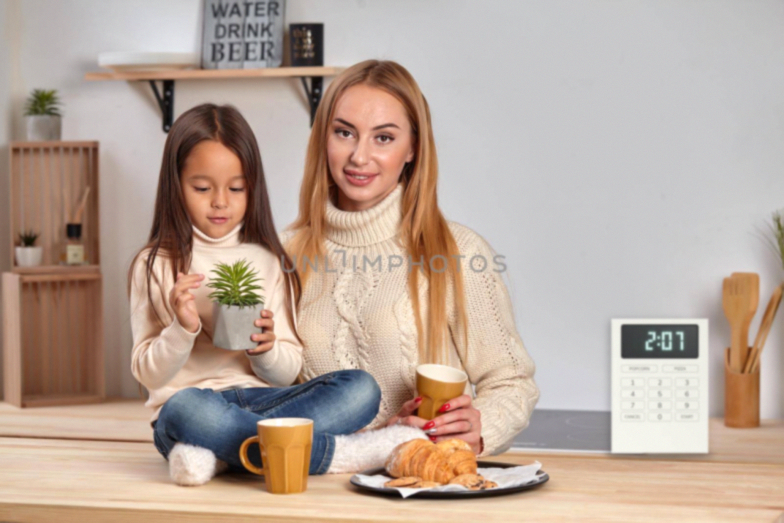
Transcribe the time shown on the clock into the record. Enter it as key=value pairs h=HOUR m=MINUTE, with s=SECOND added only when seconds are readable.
h=2 m=7
